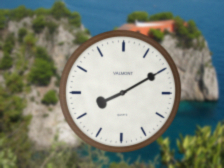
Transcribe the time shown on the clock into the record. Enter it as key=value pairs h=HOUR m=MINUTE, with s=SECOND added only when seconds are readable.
h=8 m=10
